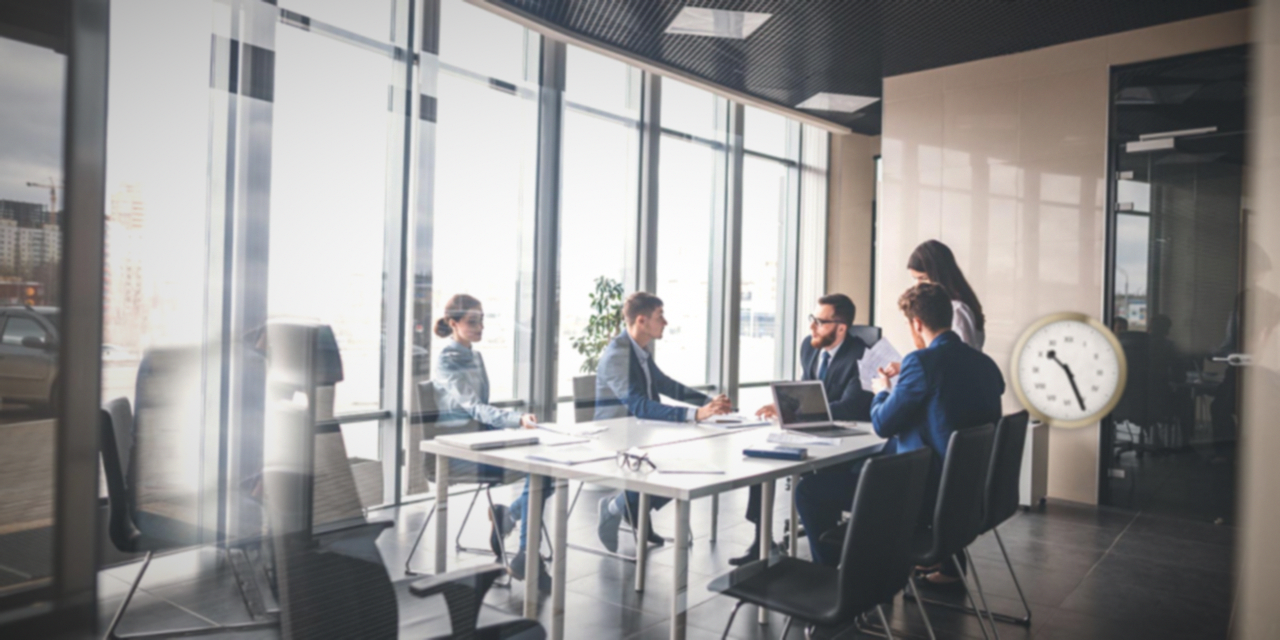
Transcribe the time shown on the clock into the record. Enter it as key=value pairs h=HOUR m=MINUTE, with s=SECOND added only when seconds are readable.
h=10 m=26
